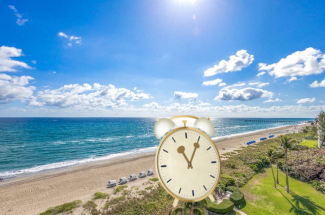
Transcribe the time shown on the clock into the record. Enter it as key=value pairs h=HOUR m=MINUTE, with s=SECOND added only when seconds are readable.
h=11 m=5
